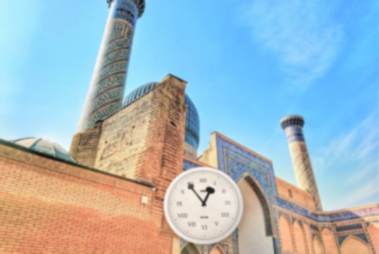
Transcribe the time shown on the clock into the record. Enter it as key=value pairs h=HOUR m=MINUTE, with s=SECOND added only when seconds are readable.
h=12 m=54
